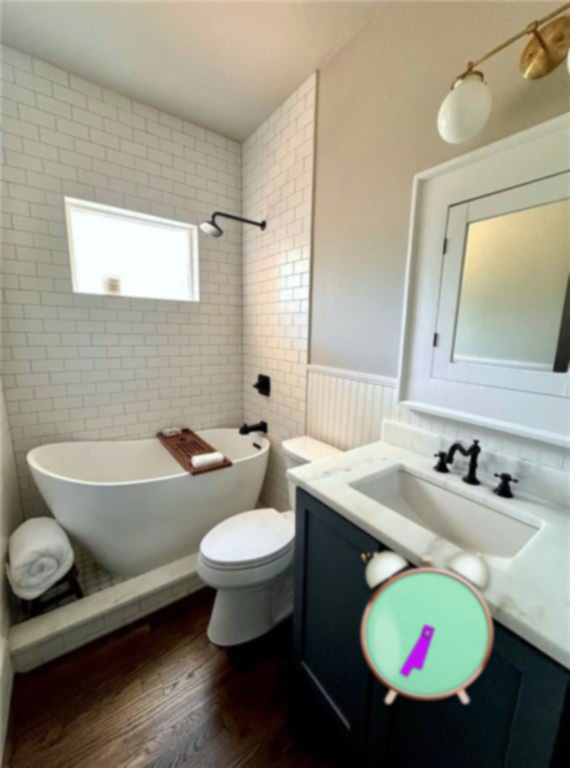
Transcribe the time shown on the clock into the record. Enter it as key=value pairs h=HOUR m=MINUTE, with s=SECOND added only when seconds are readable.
h=6 m=35
